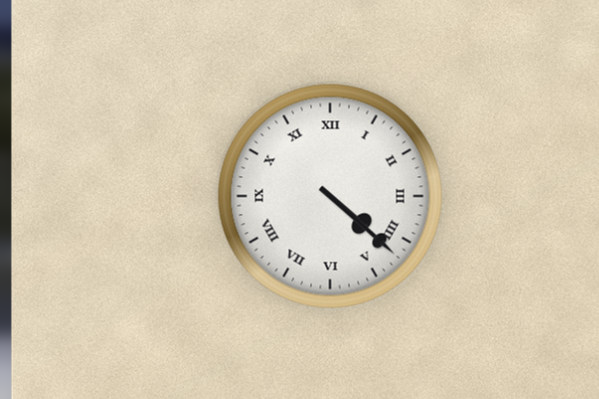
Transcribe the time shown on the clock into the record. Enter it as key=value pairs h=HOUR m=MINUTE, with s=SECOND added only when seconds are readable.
h=4 m=22
